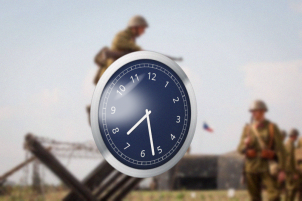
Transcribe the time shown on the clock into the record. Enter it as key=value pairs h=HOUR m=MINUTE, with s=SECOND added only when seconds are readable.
h=7 m=27
